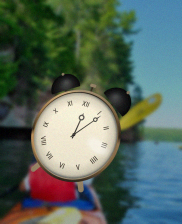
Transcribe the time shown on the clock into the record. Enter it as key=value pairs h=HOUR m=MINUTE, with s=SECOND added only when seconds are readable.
h=12 m=6
